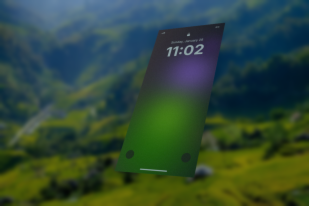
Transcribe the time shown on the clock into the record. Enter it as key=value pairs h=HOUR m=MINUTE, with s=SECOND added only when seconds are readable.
h=11 m=2
